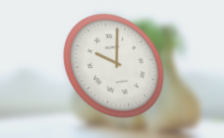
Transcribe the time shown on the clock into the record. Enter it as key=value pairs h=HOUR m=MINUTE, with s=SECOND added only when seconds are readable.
h=10 m=3
